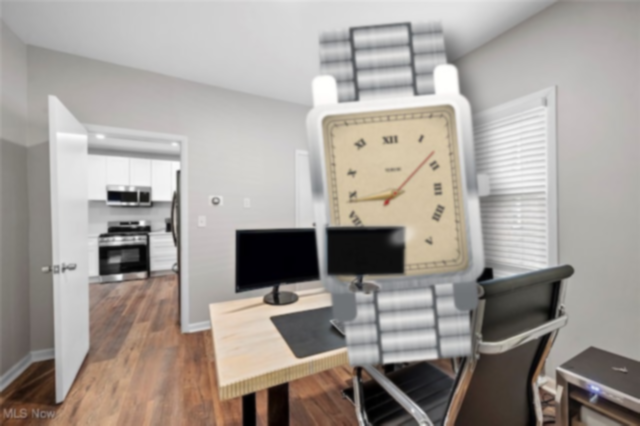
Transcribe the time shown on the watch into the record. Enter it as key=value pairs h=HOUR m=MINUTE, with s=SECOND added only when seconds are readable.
h=8 m=44 s=8
